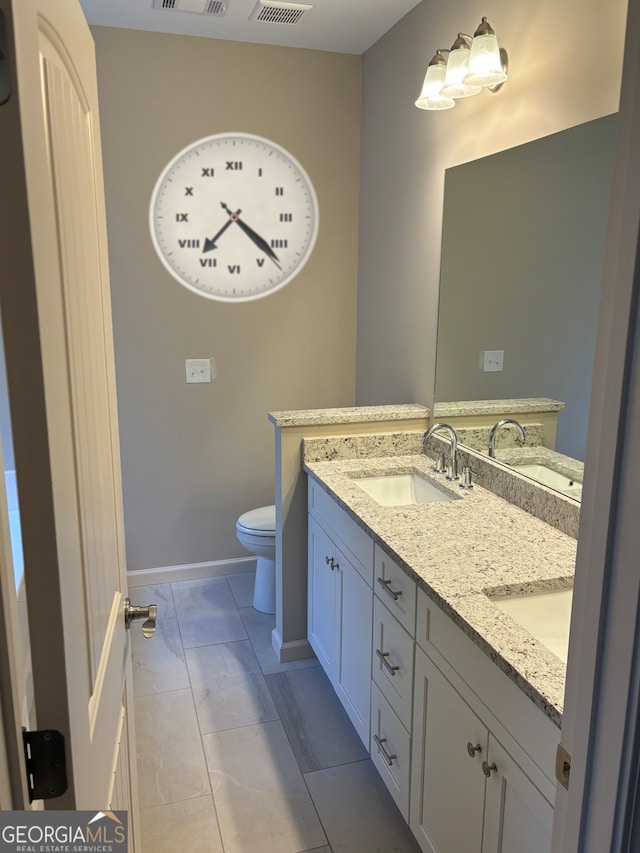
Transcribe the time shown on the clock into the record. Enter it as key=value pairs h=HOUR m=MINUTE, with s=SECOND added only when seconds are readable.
h=7 m=22 s=23
